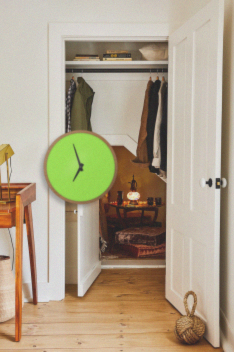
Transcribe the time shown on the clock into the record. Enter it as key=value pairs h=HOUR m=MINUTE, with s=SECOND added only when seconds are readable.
h=6 m=57
